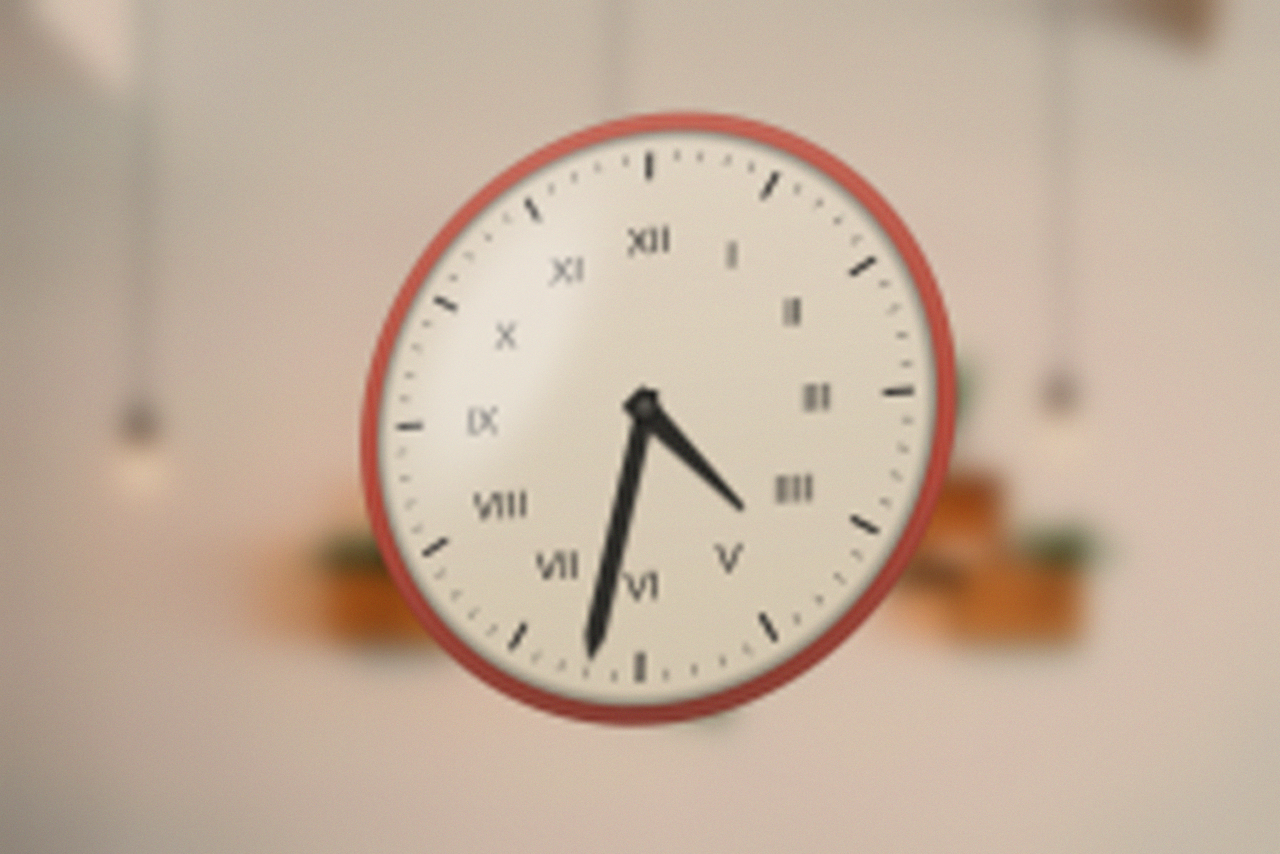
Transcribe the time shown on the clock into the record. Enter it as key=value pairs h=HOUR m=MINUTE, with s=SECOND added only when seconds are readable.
h=4 m=32
